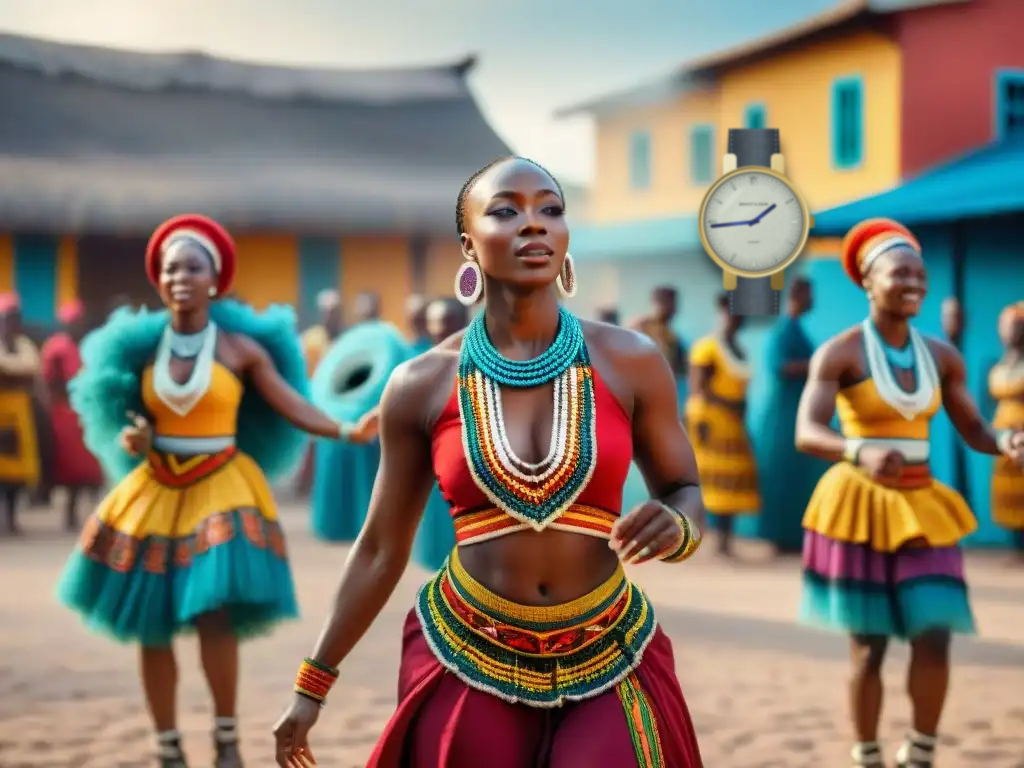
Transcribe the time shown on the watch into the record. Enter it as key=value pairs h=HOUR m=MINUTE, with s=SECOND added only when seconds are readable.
h=1 m=44
